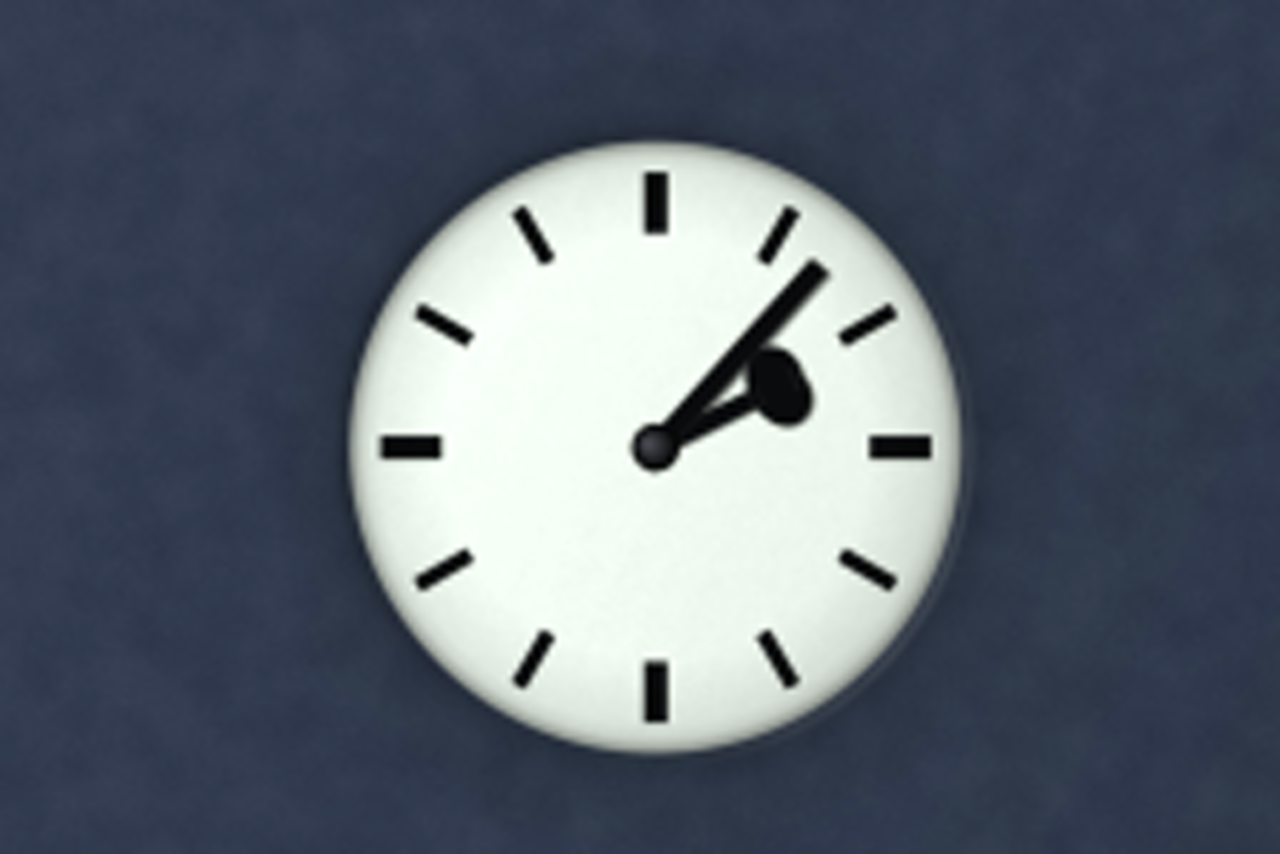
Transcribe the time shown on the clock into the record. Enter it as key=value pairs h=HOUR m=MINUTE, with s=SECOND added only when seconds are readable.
h=2 m=7
